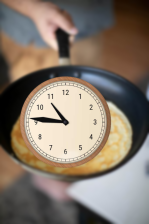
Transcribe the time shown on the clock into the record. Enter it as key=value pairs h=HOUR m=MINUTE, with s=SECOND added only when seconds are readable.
h=10 m=46
